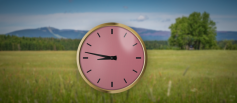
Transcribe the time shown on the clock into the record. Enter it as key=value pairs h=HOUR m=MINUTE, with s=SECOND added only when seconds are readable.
h=8 m=47
